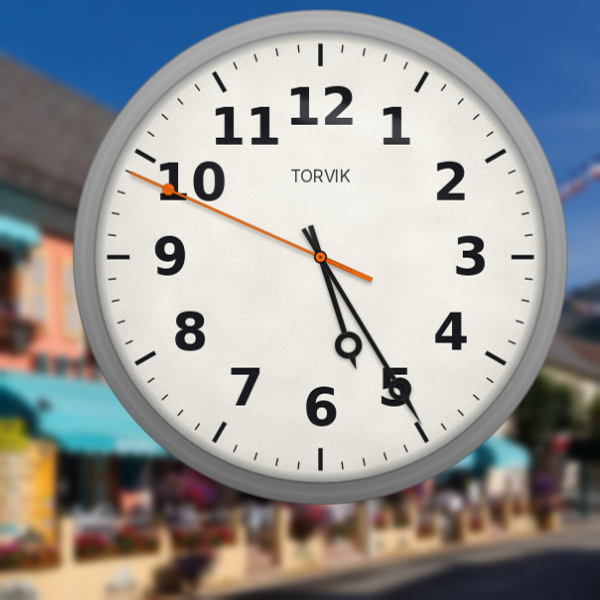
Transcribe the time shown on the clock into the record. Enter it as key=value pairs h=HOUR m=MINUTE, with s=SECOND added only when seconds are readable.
h=5 m=24 s=49
